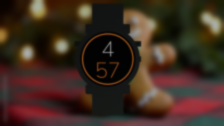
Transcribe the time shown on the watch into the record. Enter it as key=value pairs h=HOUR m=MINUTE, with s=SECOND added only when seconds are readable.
h=4 m=57
